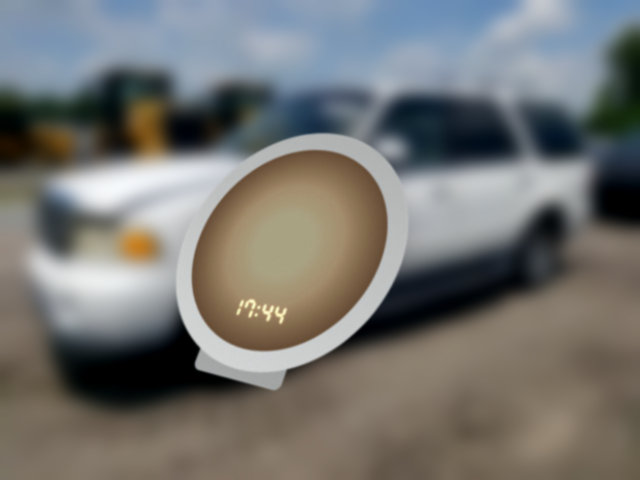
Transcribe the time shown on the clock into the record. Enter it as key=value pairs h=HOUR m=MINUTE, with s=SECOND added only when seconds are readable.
h=17 m=44
